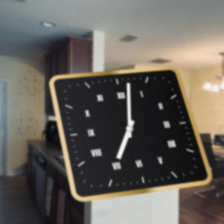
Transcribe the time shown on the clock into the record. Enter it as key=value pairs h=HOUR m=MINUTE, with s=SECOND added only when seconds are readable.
h=7 m=2
